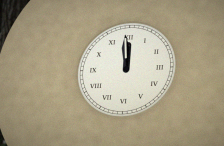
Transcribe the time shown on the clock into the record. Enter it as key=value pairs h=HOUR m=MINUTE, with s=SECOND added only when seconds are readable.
h=11 m=59
